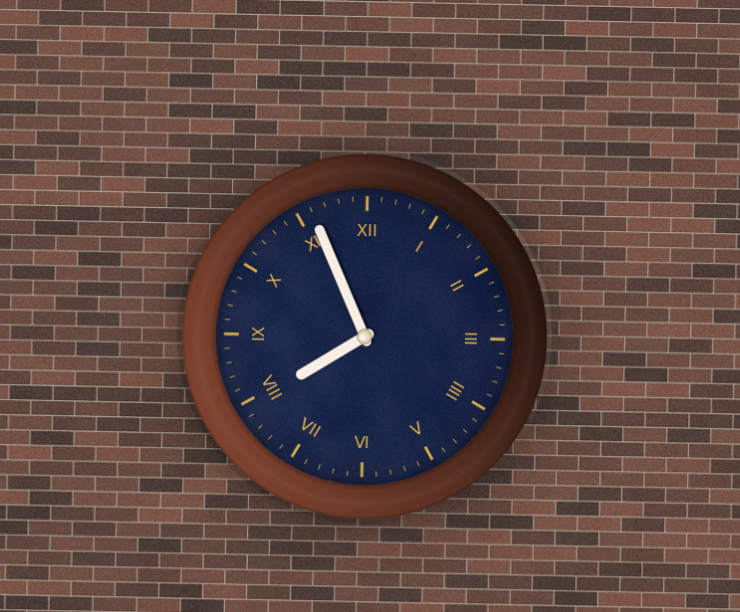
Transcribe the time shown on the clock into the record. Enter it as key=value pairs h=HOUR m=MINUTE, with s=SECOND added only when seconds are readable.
h=7 m=56
